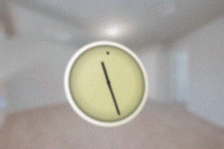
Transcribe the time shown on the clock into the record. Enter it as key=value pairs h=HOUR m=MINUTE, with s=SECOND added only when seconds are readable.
h=11 m=27
